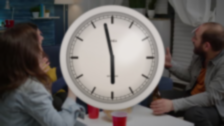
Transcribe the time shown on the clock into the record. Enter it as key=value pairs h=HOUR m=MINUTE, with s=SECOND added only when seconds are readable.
h=5 m=58
